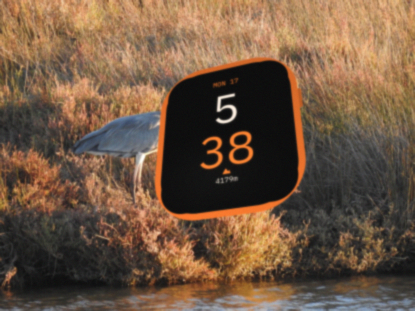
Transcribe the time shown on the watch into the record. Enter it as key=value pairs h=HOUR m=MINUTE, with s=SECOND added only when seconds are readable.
h=5 m=38
